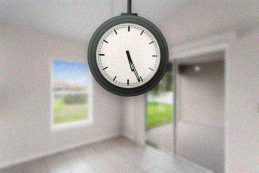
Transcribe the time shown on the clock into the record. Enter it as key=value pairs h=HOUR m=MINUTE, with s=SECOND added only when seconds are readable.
h=5 m=26
